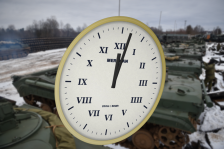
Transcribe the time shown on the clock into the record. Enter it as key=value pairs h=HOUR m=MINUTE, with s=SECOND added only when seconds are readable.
h=12 m=2
